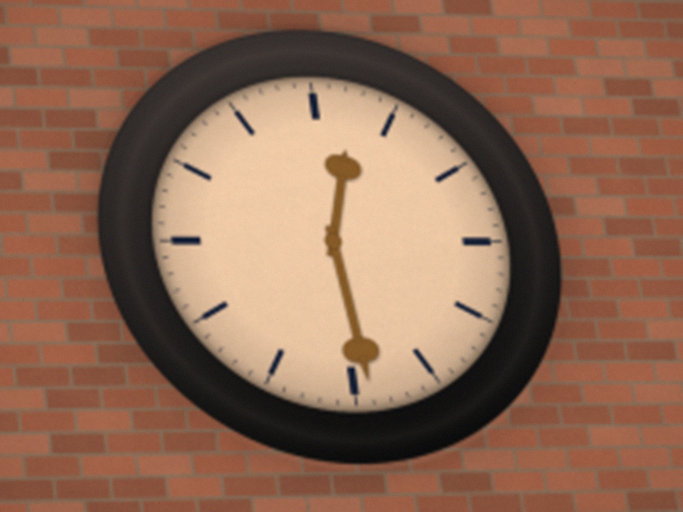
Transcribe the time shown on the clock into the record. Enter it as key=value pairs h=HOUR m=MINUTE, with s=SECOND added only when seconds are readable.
h=12 m=29
